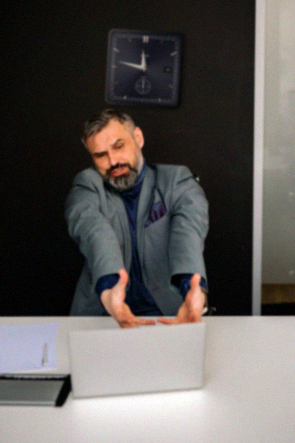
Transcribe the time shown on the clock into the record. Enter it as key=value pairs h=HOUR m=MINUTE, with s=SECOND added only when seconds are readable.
h=11 m=47
